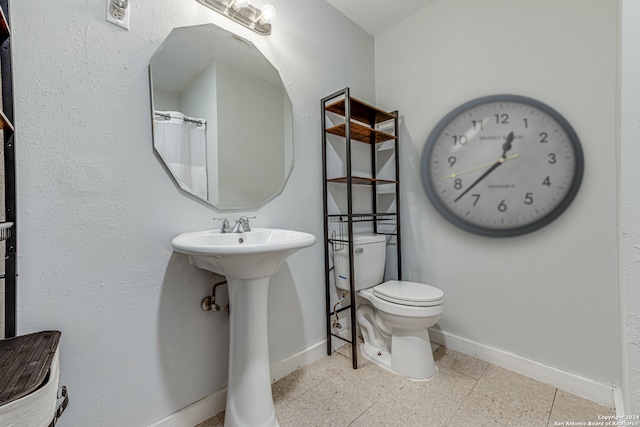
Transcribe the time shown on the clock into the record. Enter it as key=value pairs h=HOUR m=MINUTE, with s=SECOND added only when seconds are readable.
h=12 m=37 s=42
